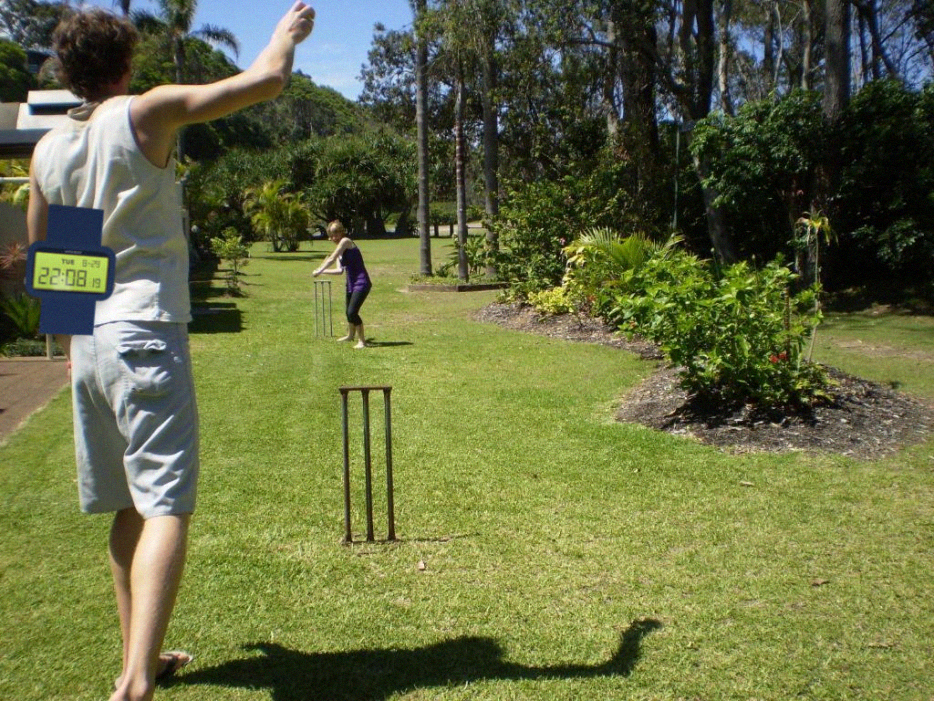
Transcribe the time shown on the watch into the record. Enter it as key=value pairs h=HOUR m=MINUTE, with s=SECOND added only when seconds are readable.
h=22 m=8 s=19
